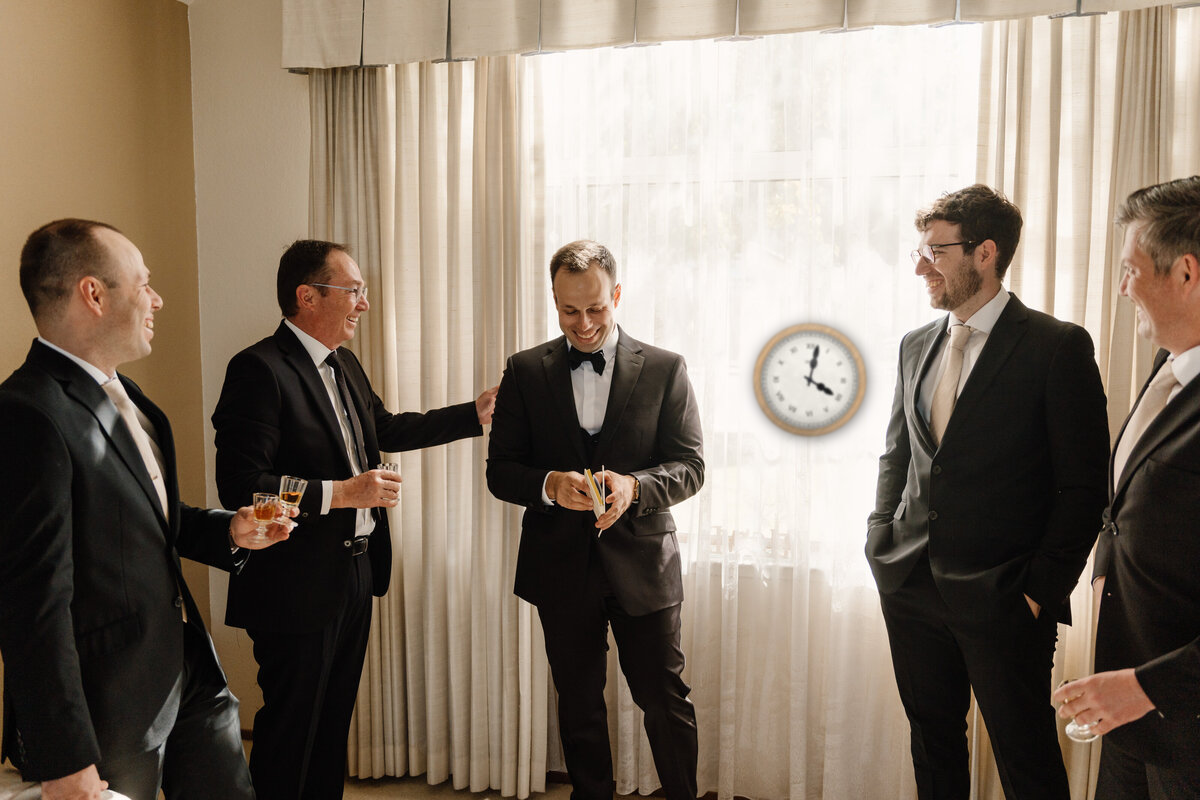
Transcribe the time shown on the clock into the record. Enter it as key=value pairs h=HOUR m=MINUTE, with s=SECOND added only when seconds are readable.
h=4 m=2
